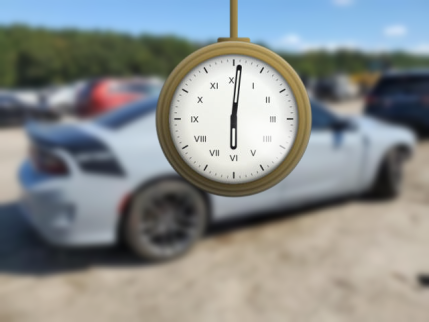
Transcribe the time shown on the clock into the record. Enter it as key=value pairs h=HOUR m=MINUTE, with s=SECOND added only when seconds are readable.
h=6 m=1
